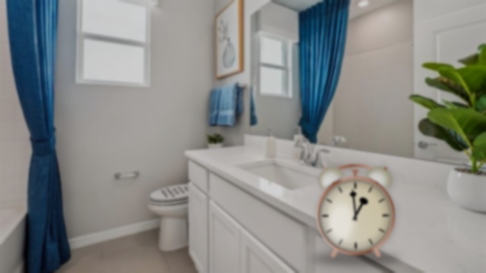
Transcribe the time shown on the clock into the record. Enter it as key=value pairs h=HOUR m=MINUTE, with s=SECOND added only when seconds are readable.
h=12 m=59
